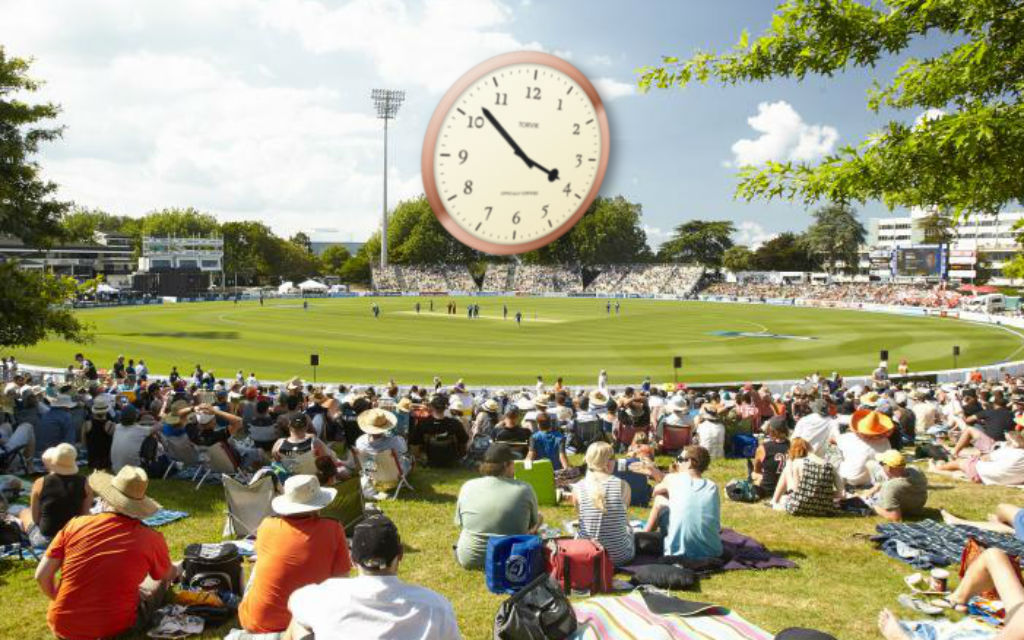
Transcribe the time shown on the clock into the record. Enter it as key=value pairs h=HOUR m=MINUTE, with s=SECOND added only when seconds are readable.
h=3 m=52
